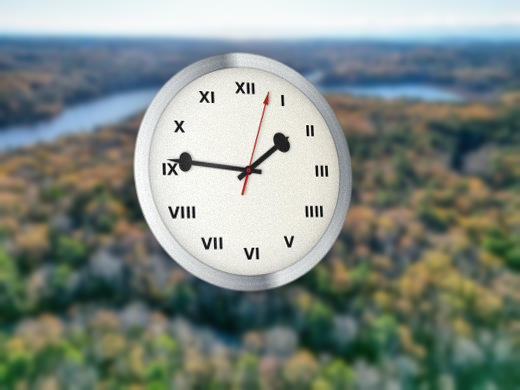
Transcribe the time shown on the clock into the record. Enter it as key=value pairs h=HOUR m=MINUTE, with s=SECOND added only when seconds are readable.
h=1 m=46 s=3
